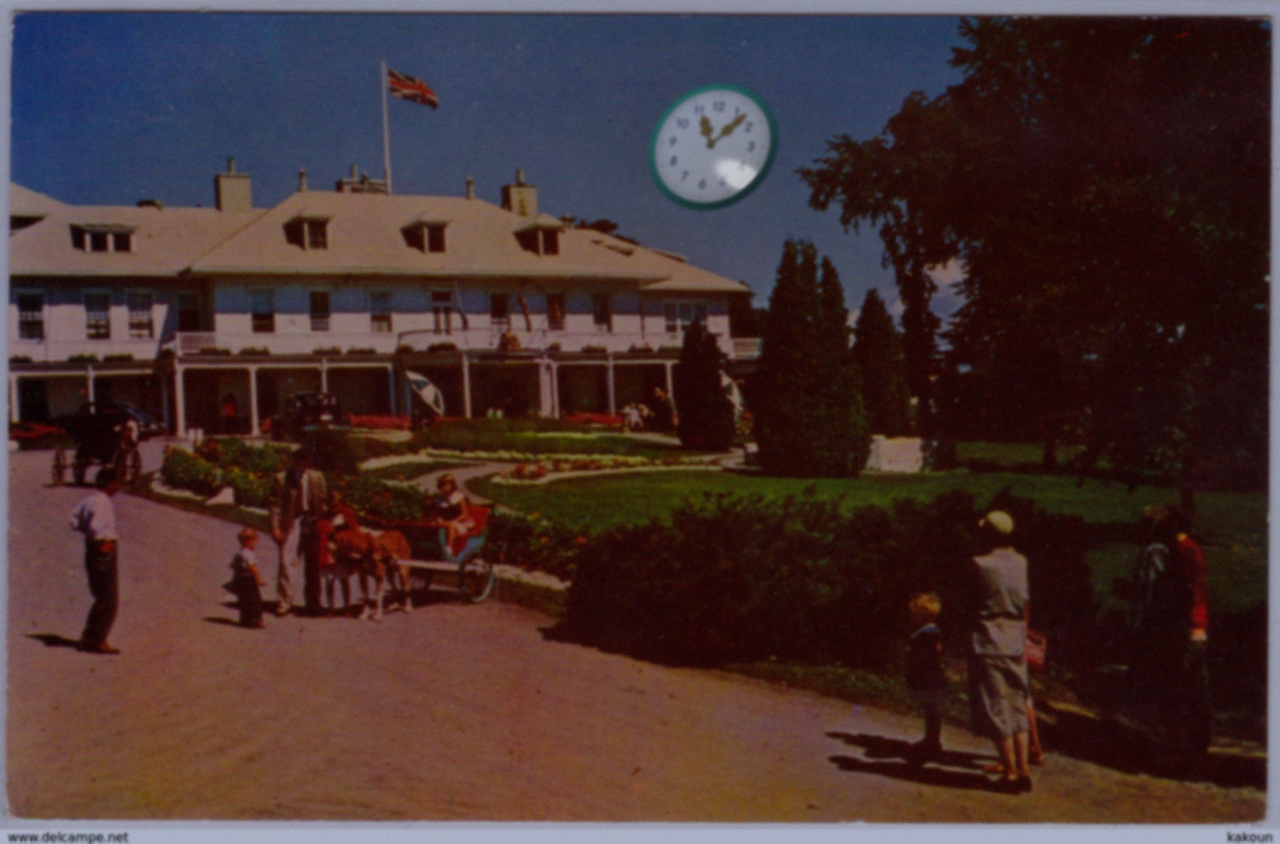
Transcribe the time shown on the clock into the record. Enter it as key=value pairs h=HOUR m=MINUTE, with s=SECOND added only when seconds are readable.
h=11 m=7
